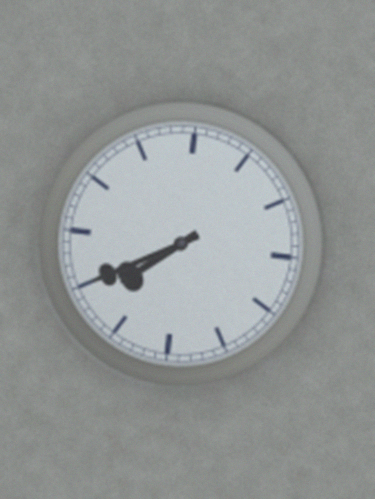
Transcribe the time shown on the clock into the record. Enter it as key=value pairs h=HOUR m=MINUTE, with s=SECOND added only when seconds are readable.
h=7 m=40
